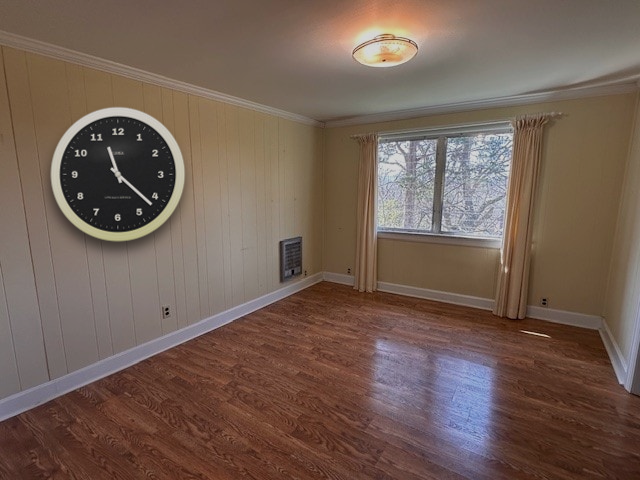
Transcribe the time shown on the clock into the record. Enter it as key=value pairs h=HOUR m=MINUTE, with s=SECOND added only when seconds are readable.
h=11 m=22
